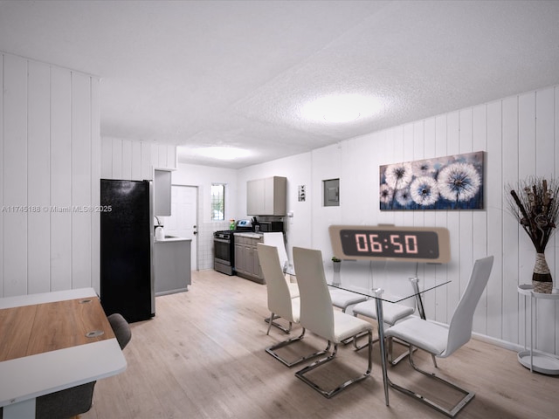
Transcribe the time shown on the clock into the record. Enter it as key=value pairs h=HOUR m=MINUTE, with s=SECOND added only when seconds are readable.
h=6 m=50
